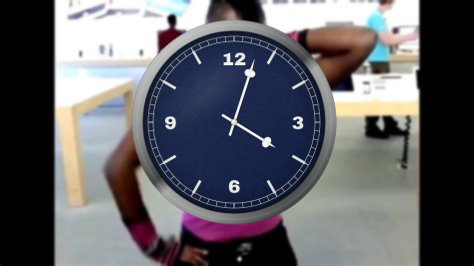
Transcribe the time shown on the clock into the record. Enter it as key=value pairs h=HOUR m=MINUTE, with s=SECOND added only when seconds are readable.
h=4 m=3
